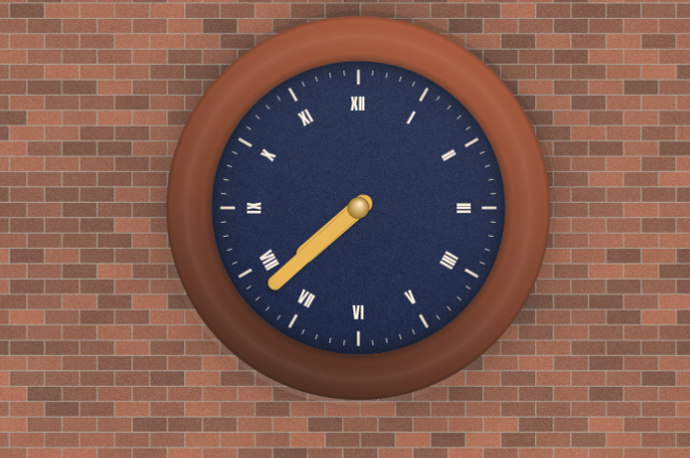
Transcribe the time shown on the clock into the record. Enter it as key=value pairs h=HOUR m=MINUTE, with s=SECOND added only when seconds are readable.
h=7 m=38
